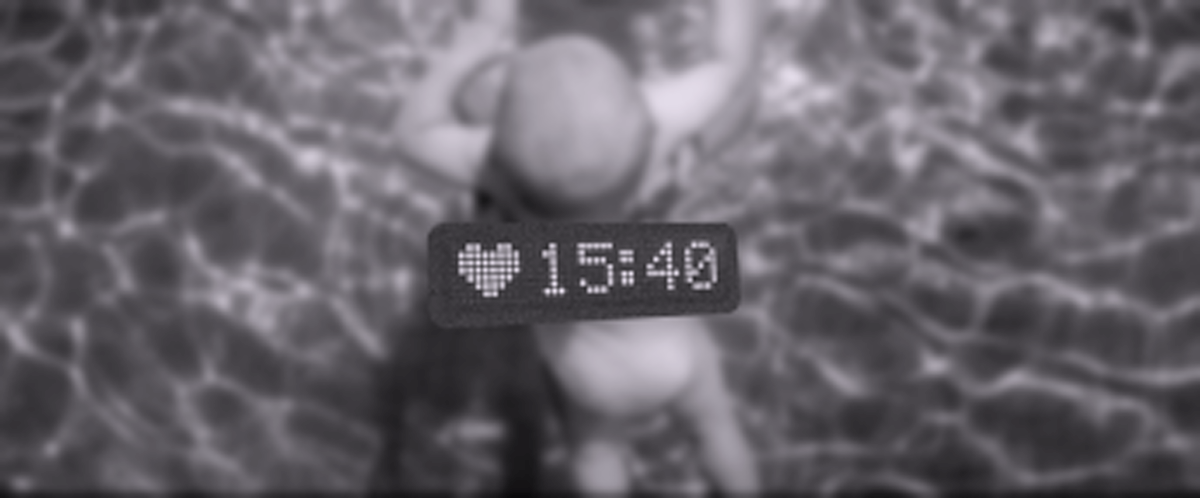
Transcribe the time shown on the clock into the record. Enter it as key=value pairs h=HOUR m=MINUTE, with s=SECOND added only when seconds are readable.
h=15 m=40
